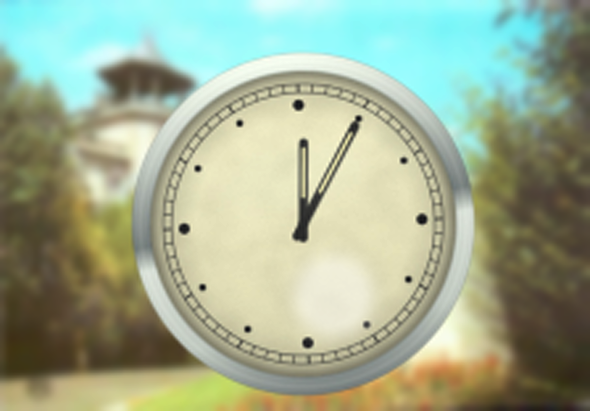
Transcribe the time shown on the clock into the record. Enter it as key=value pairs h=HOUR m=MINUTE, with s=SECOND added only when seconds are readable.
h=12 m=5
